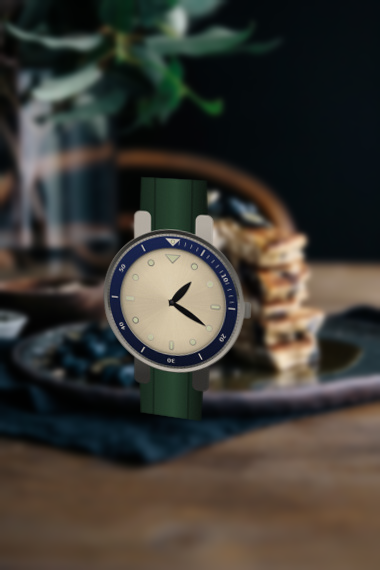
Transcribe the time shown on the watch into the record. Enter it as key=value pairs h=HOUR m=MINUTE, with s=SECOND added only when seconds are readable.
h=1 m=20
